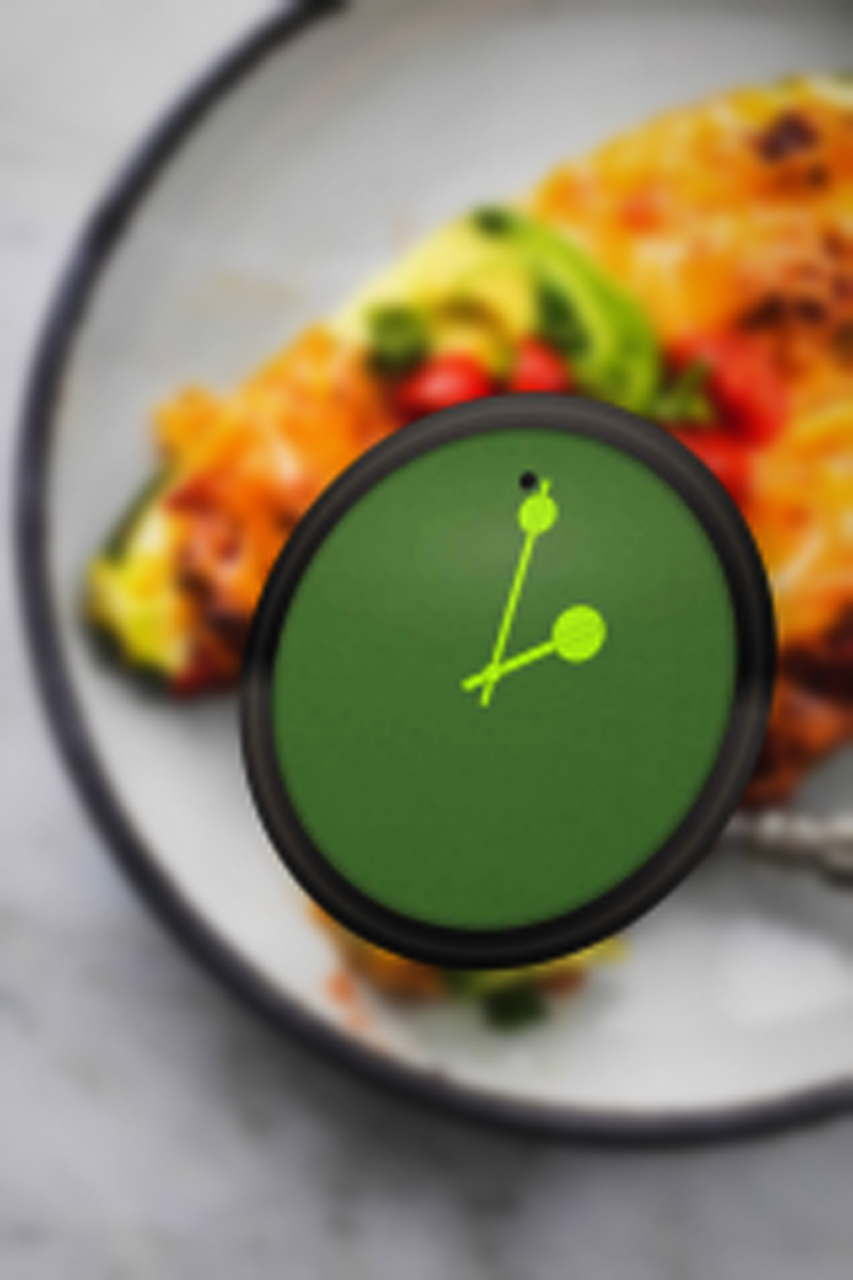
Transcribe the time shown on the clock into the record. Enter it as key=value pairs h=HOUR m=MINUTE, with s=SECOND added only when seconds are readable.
h=2 m=1
